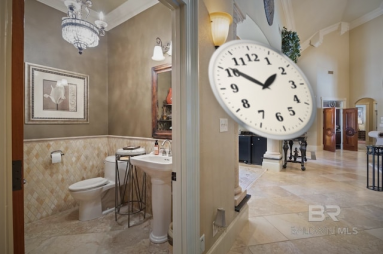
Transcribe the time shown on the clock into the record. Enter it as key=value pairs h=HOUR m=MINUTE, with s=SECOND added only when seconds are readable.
h=1 m=51
